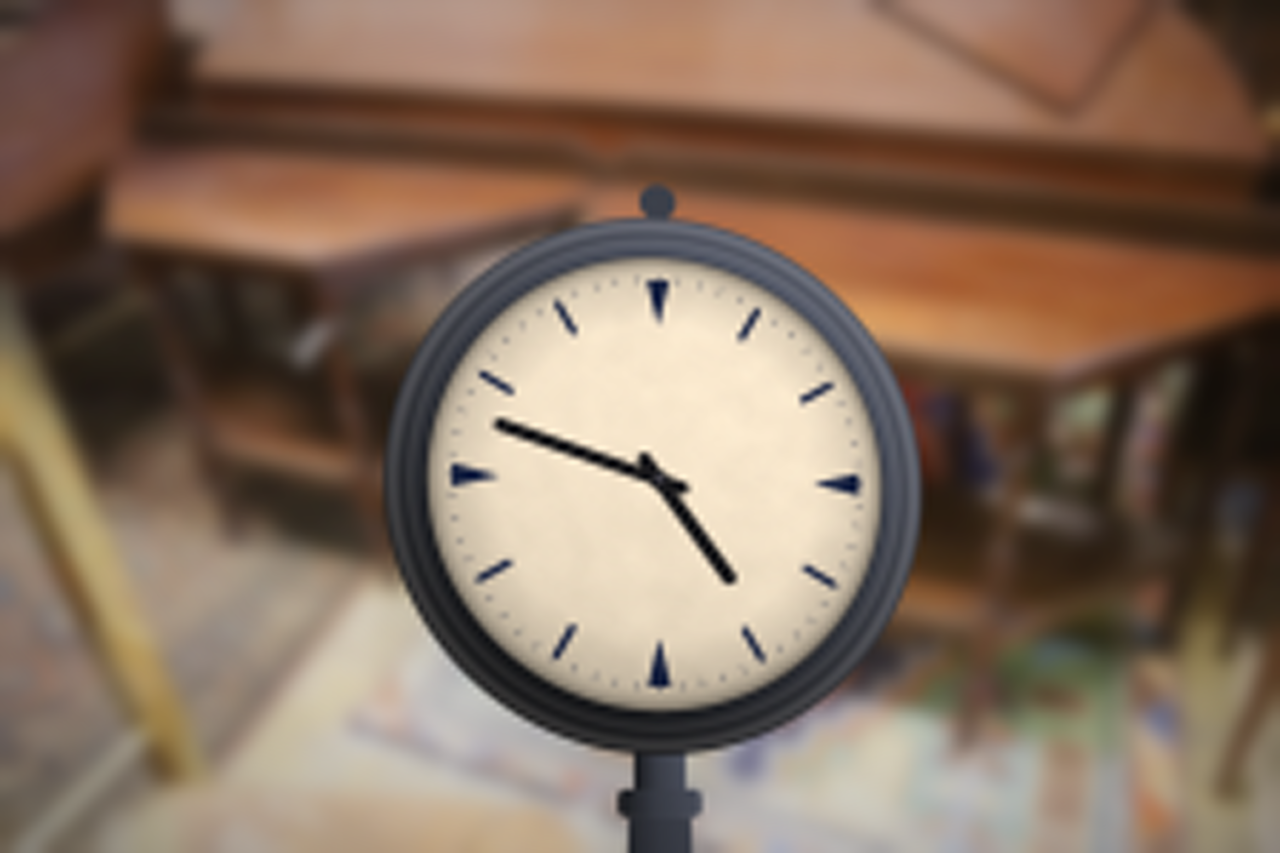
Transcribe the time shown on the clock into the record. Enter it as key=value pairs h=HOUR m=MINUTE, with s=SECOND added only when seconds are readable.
h=4 m=48
